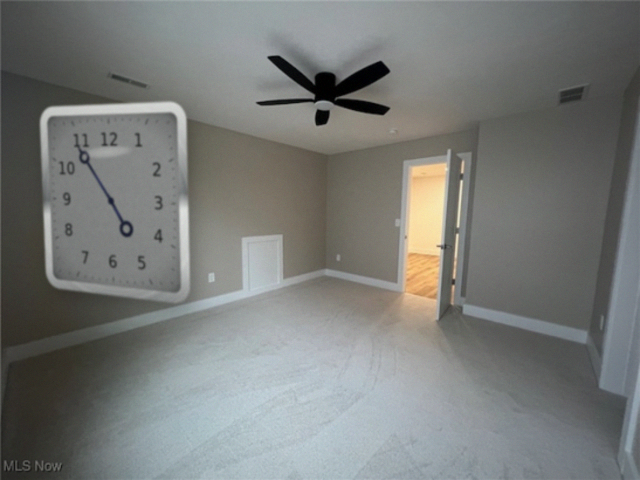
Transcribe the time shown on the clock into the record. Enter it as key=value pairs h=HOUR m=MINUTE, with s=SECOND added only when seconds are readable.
h=4 m=54
